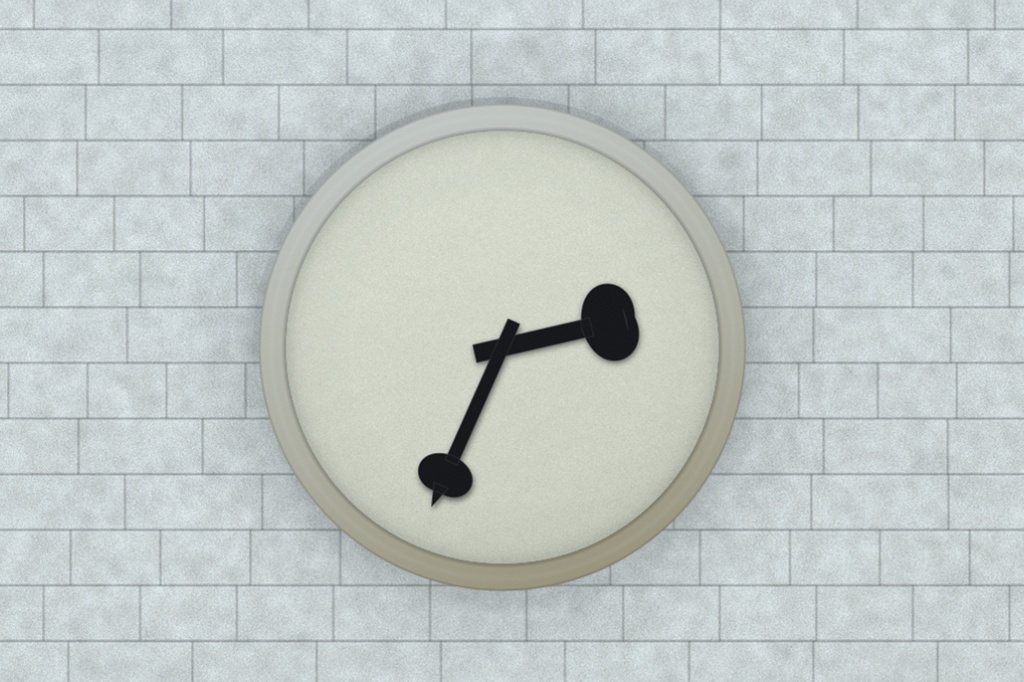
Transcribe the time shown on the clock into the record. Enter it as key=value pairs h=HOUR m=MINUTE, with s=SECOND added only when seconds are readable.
h=2 m=34
